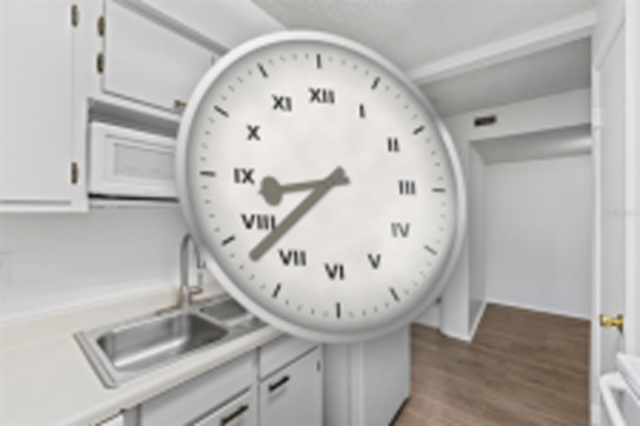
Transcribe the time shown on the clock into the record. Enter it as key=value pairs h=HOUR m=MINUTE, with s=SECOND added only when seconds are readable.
h=8 m=38
